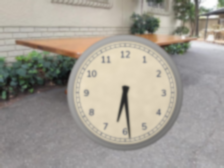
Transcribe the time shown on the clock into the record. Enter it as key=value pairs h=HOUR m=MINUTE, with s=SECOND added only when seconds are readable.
h=6 m=29
